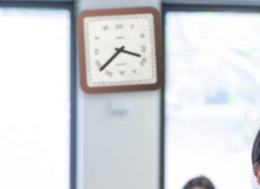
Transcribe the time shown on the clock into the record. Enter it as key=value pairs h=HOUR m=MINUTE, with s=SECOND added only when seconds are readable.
h=3 m=38
